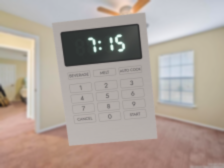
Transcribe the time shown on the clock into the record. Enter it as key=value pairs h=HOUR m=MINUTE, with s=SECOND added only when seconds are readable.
h=7 m=15
